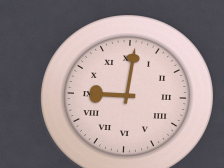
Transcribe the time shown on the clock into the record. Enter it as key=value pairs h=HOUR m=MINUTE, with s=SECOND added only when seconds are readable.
h=9 m=1
